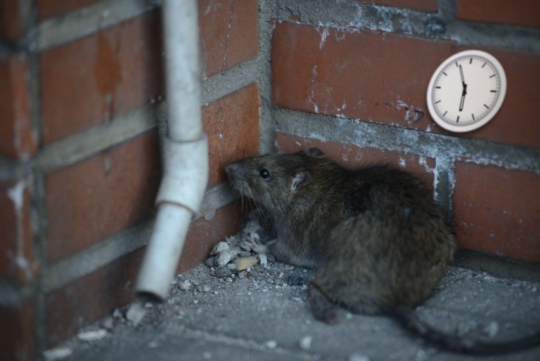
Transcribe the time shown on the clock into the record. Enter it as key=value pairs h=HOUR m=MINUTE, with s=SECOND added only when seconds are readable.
h=5 m=56
